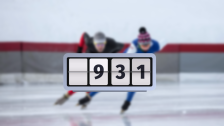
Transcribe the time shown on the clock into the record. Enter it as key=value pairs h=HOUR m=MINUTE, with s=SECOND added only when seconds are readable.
h=9 m=31
